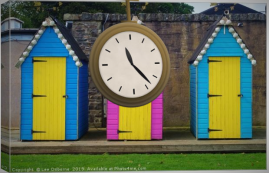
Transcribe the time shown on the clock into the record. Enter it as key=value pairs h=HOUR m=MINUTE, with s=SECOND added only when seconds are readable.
h=11 m=23
